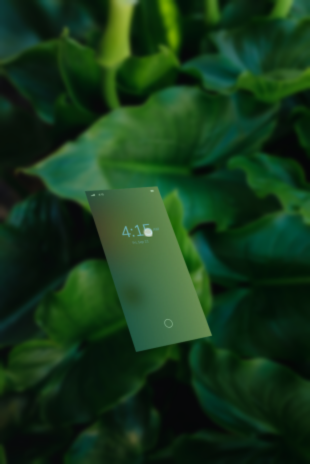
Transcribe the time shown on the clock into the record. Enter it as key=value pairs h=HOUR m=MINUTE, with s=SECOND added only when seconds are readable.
h=4 m=15
